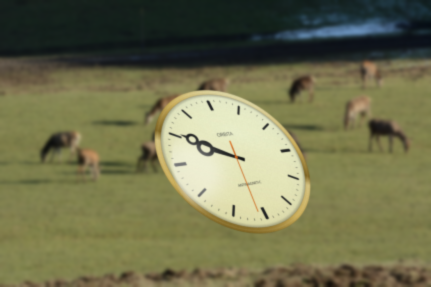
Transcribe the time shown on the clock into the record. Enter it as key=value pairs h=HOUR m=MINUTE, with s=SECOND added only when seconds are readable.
h=9 m=50 s=31
